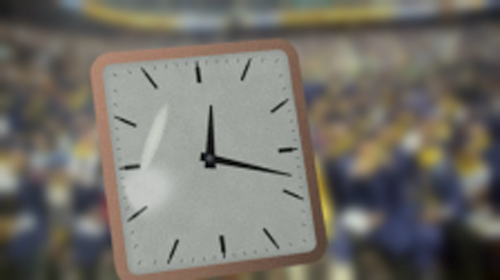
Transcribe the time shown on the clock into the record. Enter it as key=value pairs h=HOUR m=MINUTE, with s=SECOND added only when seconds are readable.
h=12 m=18
